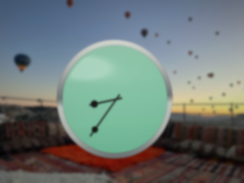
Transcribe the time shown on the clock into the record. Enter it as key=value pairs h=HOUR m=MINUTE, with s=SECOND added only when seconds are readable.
h=8 m=36
